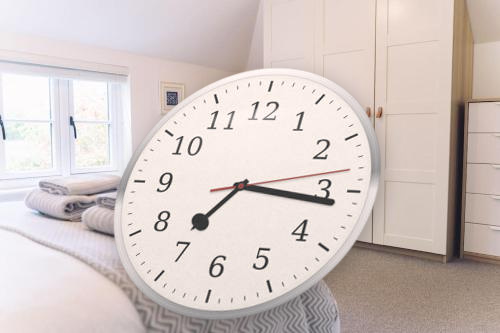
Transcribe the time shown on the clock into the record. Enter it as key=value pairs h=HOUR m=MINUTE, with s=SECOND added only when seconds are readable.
h=7 m=16 s=13
